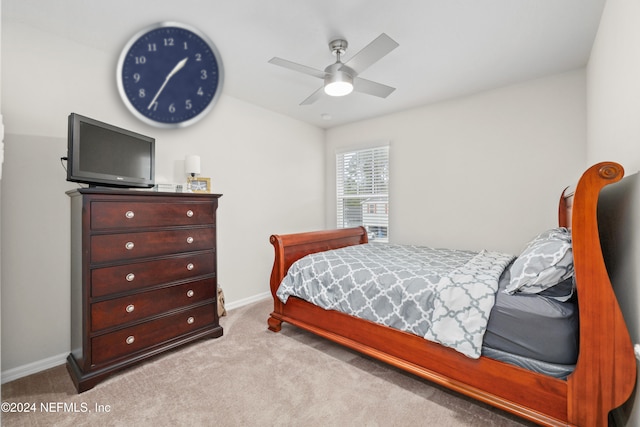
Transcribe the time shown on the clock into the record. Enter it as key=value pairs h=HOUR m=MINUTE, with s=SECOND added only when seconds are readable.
h=1 m=36
